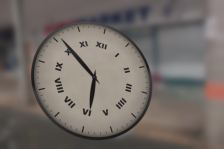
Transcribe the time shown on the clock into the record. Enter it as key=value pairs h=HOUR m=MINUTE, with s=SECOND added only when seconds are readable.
h=5 m=51
